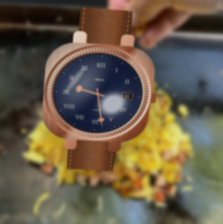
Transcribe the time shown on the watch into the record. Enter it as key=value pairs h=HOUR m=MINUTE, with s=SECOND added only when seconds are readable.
h=9 m=28
